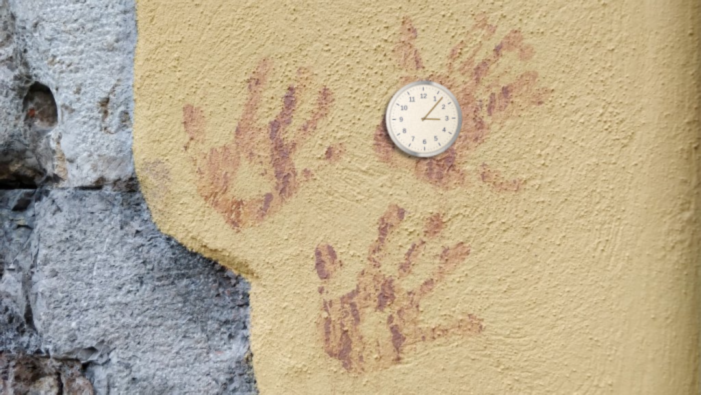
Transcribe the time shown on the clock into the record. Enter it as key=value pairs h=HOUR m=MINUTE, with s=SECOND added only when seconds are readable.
h=3 m=7
